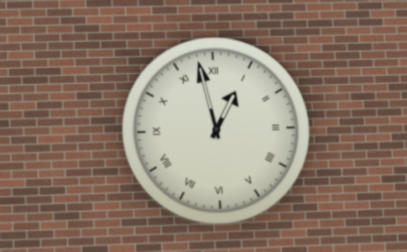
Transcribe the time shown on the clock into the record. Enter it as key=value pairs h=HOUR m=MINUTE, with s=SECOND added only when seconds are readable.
h=12 m=58
